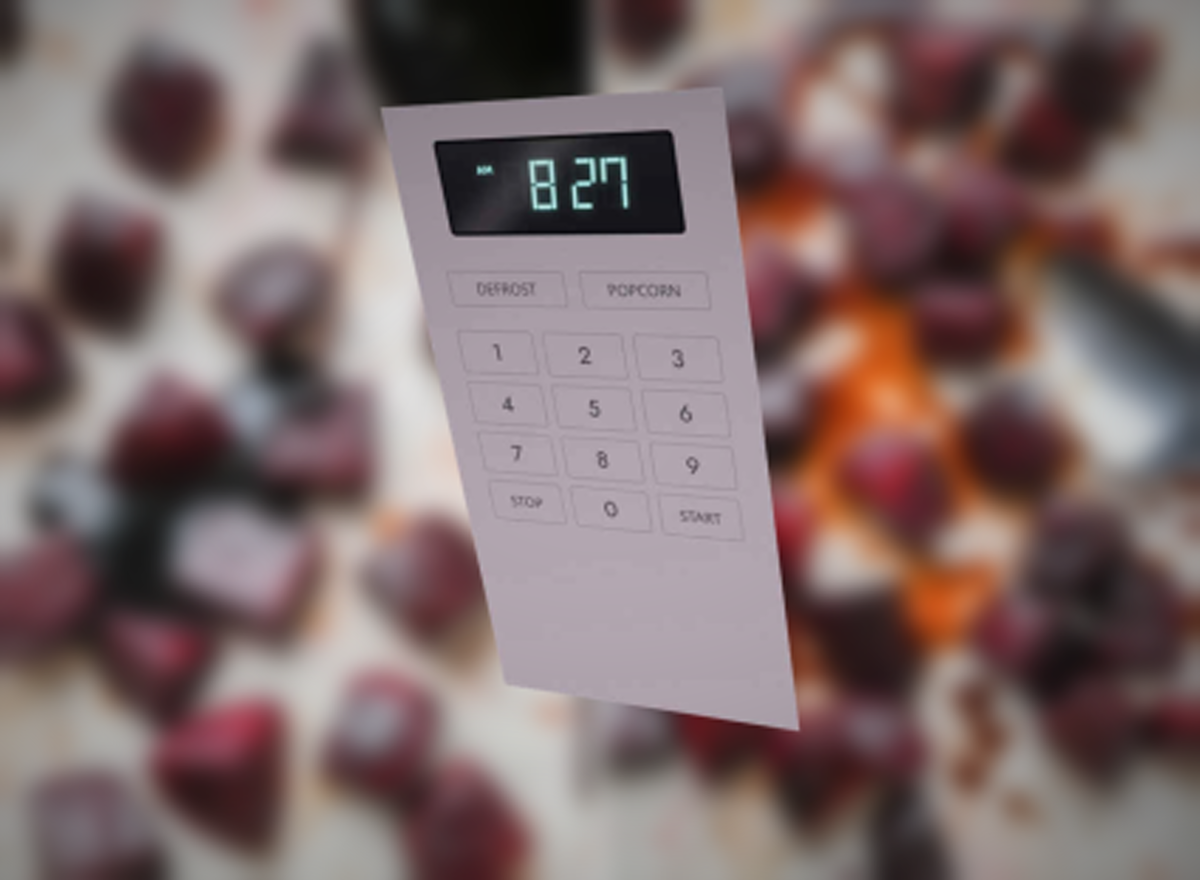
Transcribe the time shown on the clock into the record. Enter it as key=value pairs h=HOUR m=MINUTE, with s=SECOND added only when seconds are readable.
h=8 m=27
